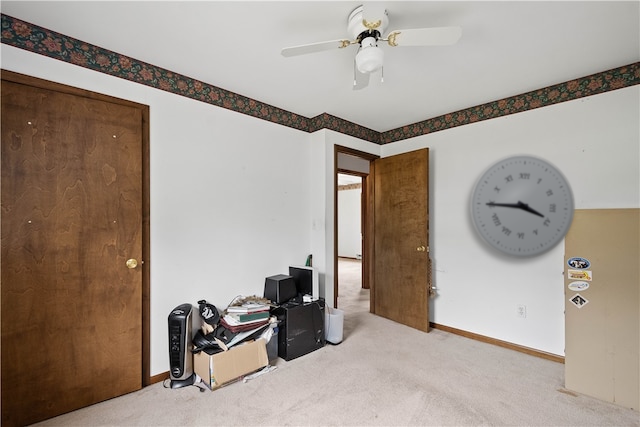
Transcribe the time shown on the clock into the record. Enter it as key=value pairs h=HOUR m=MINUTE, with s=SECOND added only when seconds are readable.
h=3 m=45
